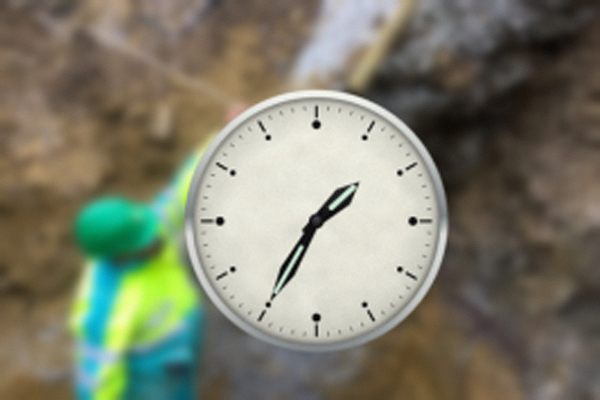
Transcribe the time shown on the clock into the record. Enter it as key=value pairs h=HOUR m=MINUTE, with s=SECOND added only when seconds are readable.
h=1 m=35
